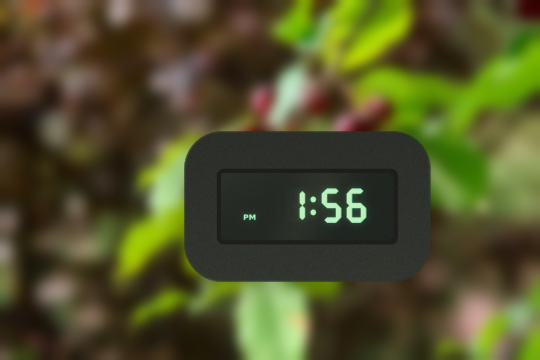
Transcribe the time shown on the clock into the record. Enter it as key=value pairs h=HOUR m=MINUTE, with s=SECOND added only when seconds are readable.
h=1 m=56
